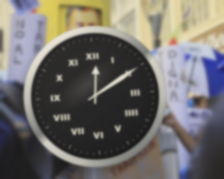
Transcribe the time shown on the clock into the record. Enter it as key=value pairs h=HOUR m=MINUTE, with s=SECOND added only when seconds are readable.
h=12 m=10
